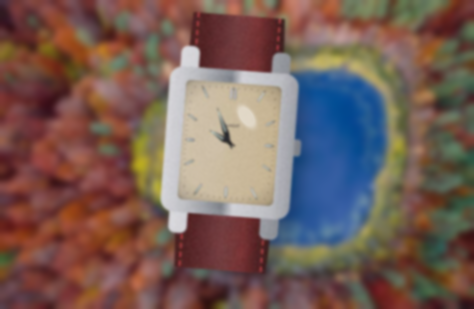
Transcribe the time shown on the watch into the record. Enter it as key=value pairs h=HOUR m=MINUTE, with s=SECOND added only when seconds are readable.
h=9 m=56
